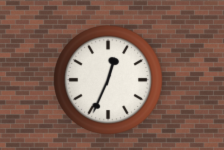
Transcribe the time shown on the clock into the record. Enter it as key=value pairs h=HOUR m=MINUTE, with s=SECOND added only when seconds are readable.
h=12 m=34
